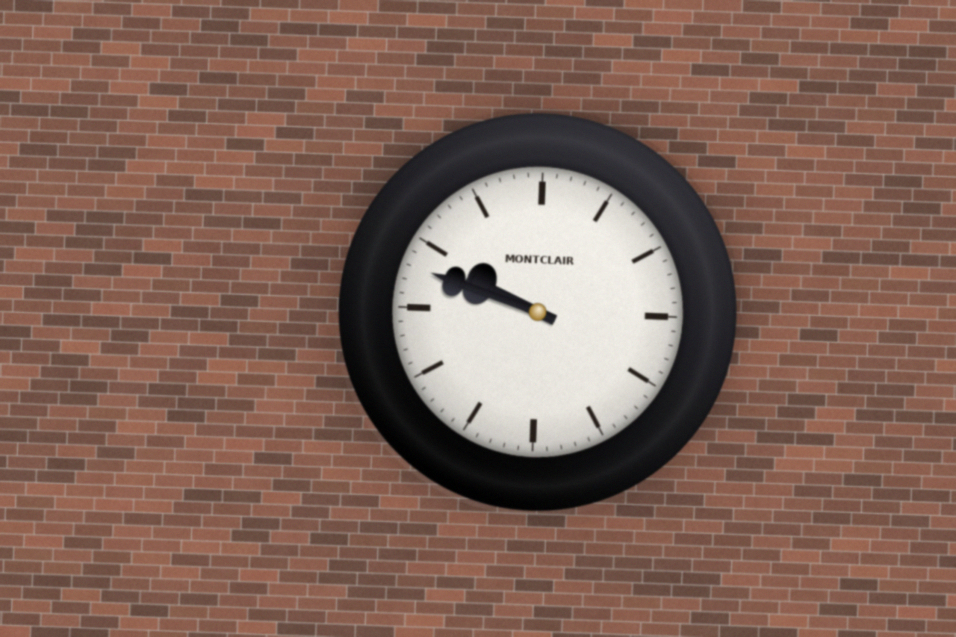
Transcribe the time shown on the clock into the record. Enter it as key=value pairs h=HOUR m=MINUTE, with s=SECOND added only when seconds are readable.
h=9 m=48
